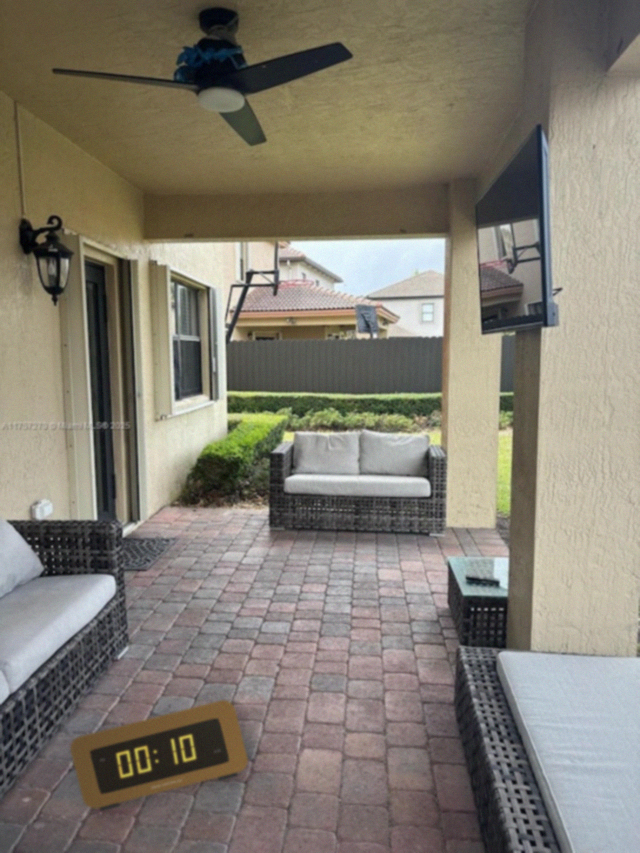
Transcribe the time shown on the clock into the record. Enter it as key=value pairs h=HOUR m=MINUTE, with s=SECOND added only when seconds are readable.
h=0 m=10
